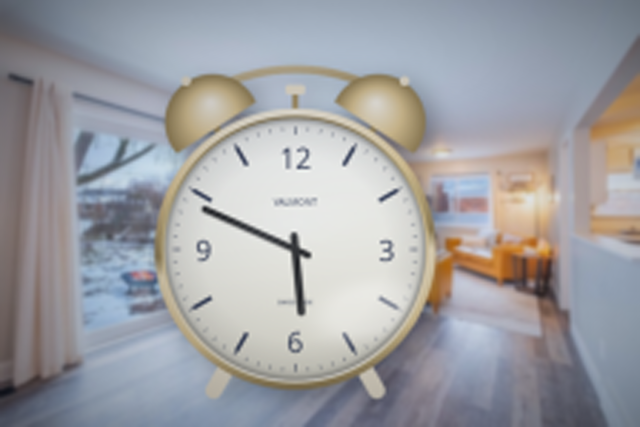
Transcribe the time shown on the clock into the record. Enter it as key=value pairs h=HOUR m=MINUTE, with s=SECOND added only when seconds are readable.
h=5 m=49
